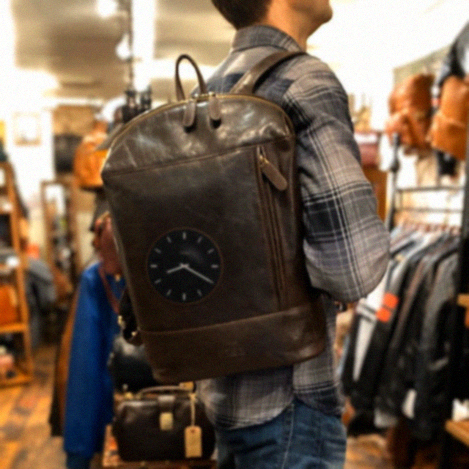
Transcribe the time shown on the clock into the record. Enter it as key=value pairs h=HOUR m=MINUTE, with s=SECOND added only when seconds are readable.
h=8 m=20
